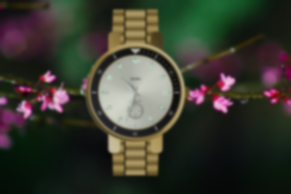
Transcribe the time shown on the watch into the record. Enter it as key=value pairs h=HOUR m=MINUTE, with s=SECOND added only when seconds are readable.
h=10 m=33
